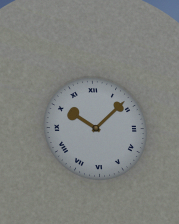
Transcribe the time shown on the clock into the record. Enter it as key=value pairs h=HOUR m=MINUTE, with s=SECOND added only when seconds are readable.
h=10 m=8
